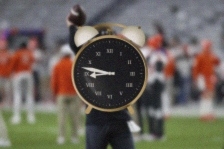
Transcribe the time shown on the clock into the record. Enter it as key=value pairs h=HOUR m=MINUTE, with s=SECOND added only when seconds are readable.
h=8 m=47
